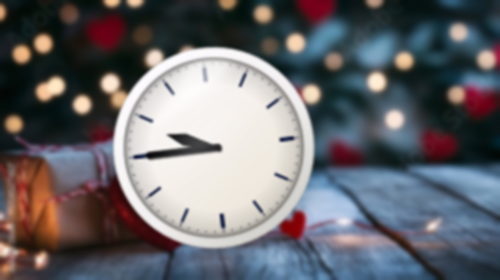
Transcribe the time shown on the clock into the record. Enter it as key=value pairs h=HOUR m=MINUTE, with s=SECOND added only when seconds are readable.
h=9 m=45
